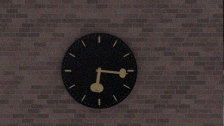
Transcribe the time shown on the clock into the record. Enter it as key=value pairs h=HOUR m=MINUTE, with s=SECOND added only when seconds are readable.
h=6 m=16
